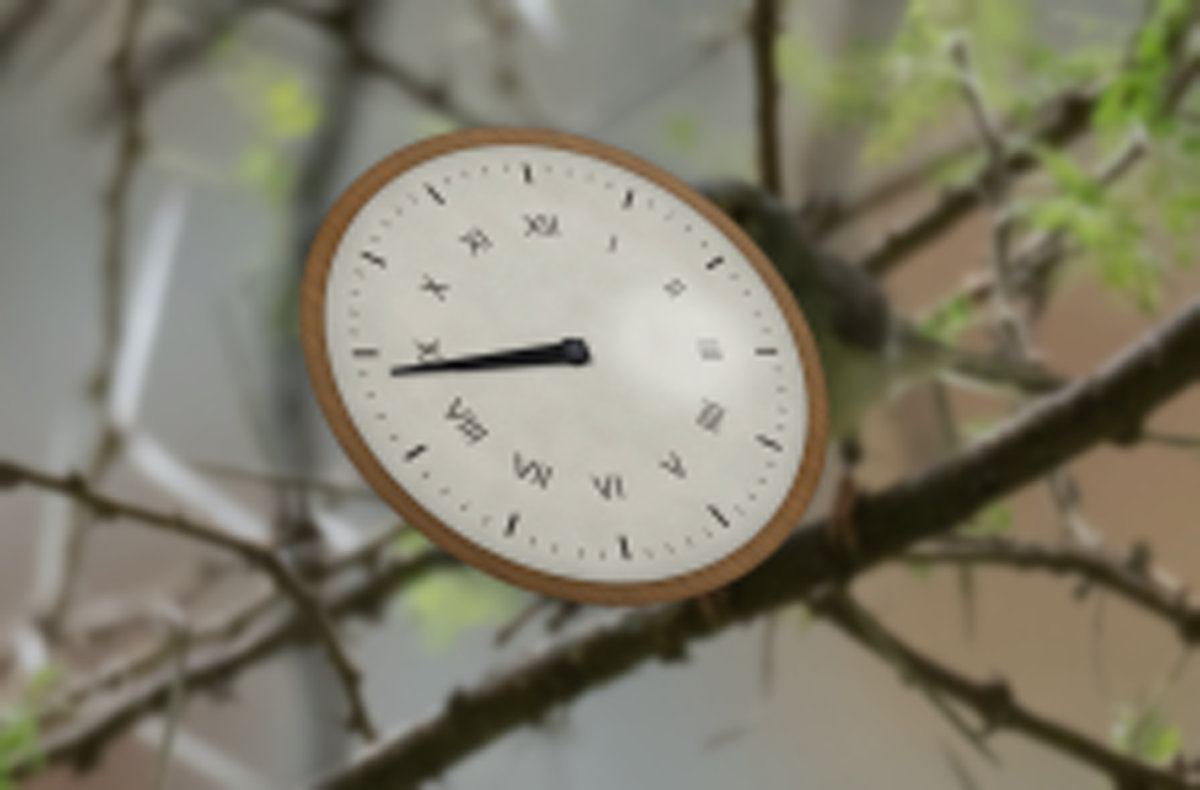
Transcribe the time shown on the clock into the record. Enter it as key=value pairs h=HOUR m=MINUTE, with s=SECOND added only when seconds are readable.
h=8 m=44
